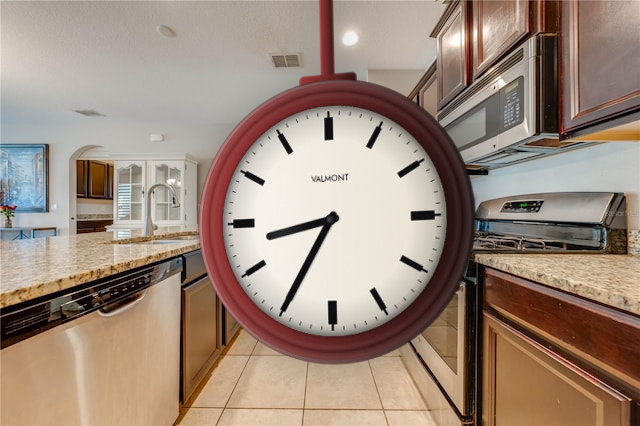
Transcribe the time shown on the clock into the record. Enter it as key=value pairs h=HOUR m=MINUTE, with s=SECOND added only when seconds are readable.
h=8 m=35
